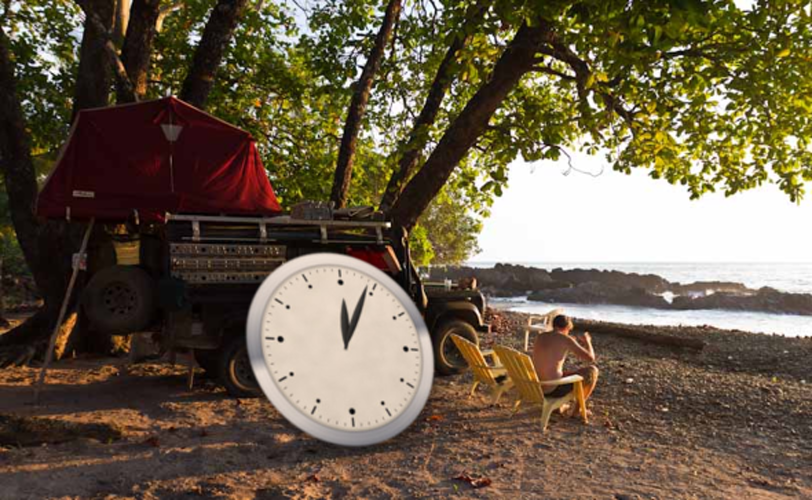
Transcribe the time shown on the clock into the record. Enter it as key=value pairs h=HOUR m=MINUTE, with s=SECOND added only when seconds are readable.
h=12 m=4
